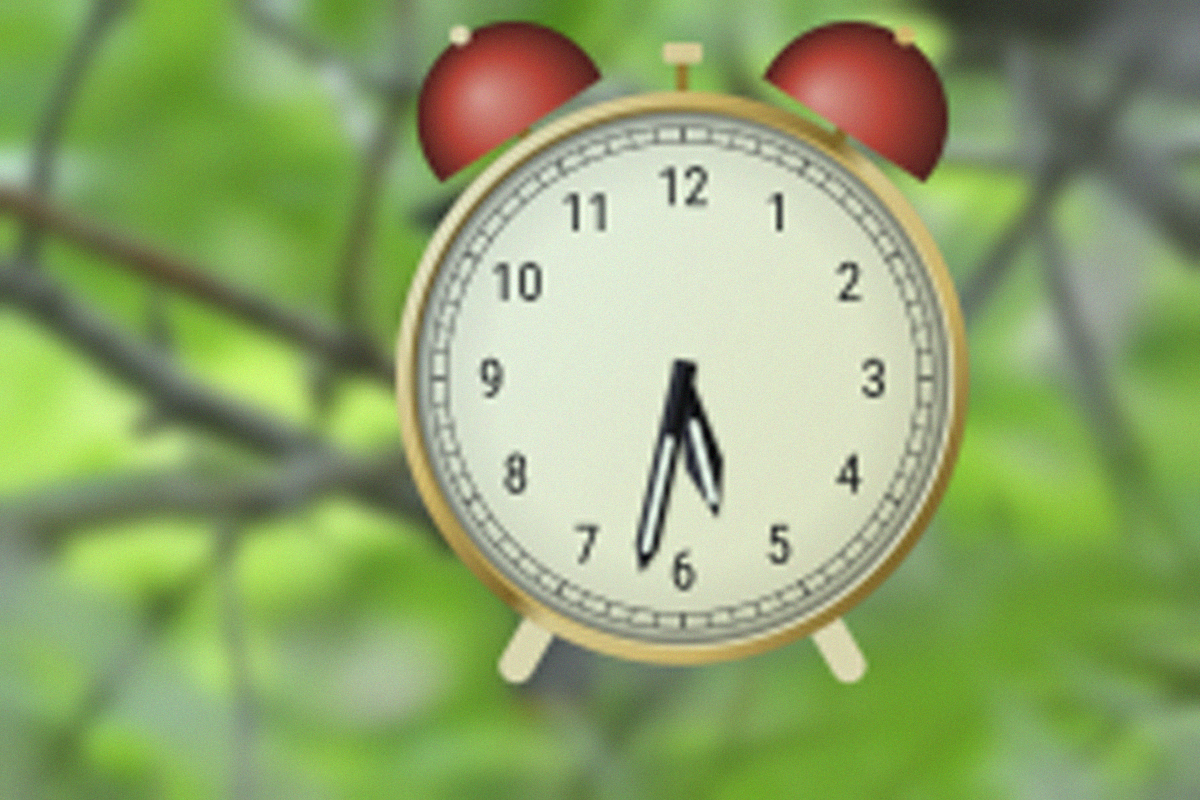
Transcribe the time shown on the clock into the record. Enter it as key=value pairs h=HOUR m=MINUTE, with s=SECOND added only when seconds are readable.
h=5 m=32
